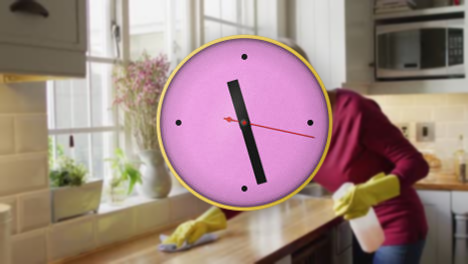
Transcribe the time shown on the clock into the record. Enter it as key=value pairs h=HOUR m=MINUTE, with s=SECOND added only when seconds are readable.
h=11 m=27 s=17
